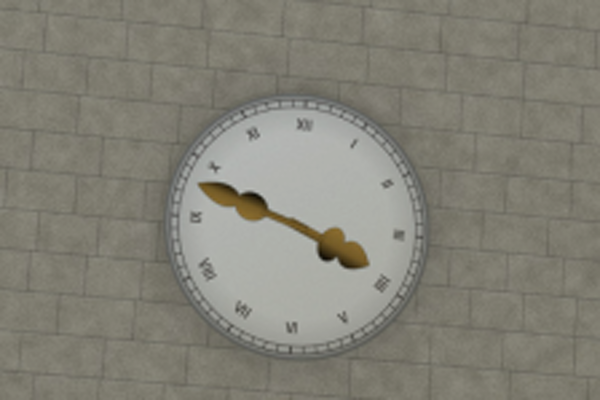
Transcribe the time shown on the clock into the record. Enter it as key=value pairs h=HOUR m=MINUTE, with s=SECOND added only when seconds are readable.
h=3 m=48
